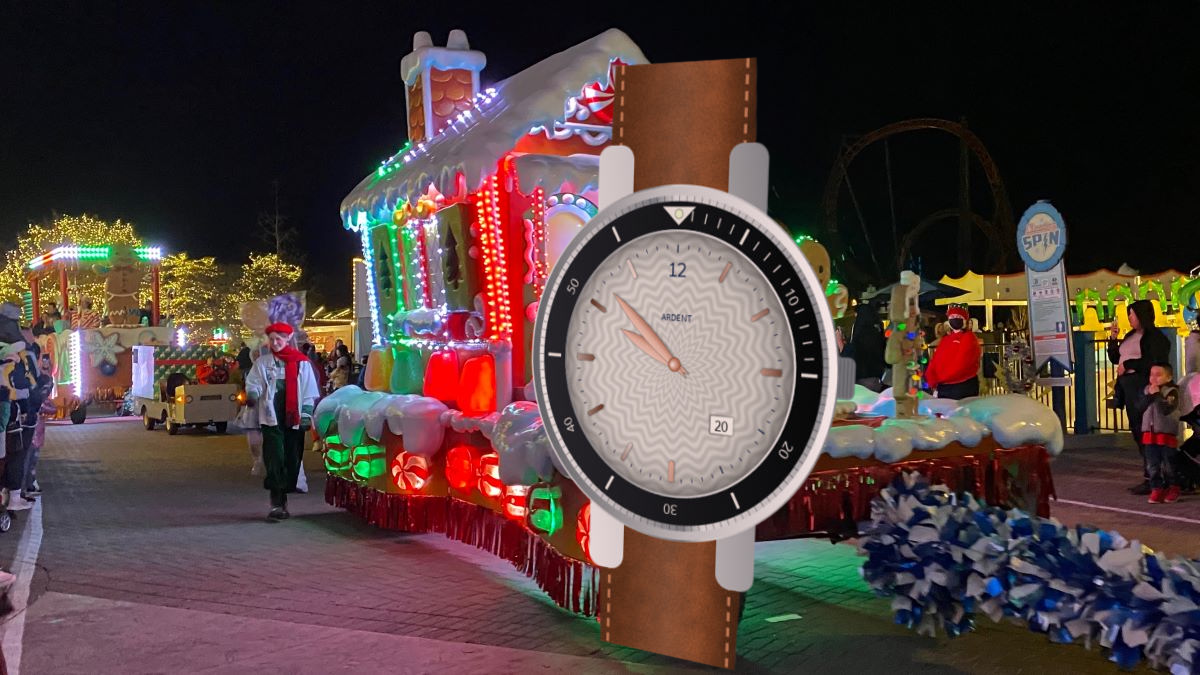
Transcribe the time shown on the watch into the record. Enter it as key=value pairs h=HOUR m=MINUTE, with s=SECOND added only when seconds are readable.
h=9 m=52
